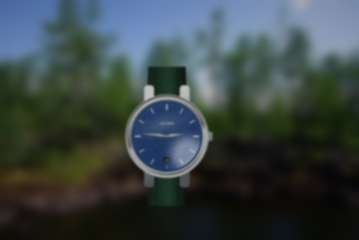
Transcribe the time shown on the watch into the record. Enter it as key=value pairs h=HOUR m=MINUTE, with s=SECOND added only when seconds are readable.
h=2 m=46
